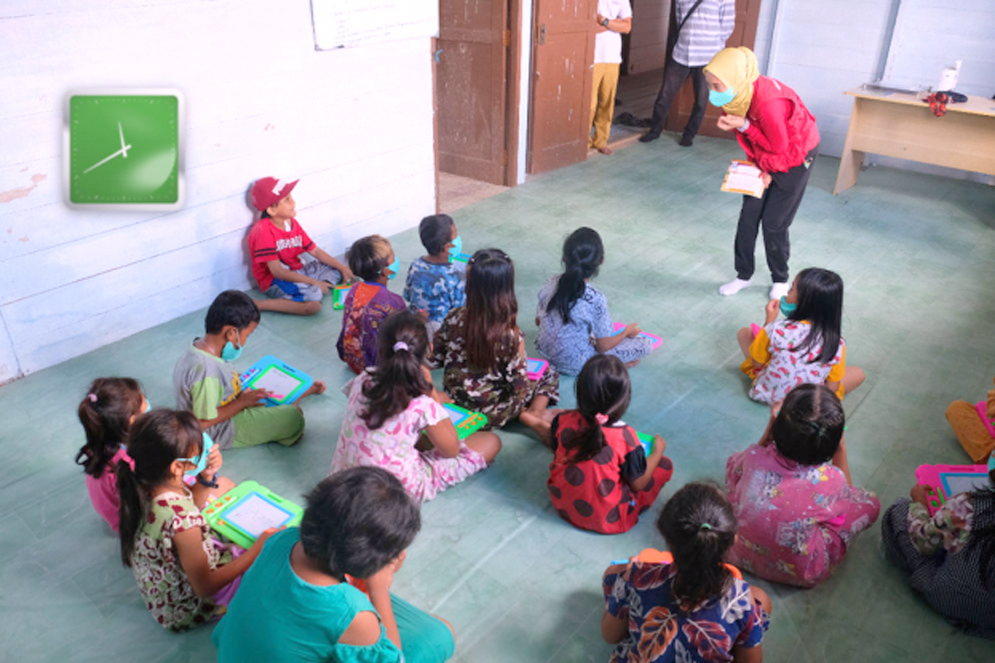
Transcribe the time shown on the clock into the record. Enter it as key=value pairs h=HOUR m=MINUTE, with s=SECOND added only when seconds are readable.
h=11 m=40
